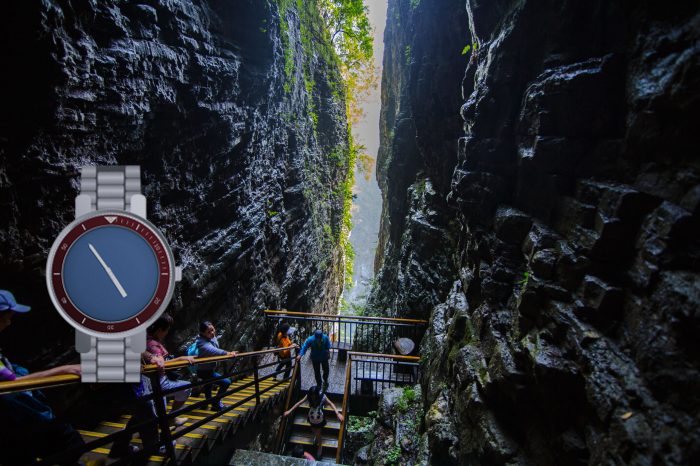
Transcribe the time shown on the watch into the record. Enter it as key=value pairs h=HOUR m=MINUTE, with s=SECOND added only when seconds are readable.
h=4 m=54
